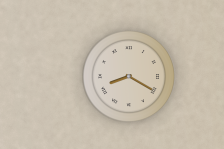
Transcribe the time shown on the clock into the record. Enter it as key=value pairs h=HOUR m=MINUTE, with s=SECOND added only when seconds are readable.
h=8 m=20
